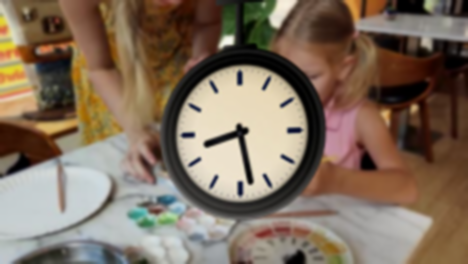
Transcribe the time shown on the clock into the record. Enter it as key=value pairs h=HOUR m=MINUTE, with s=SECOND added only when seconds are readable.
h=8 m=28
